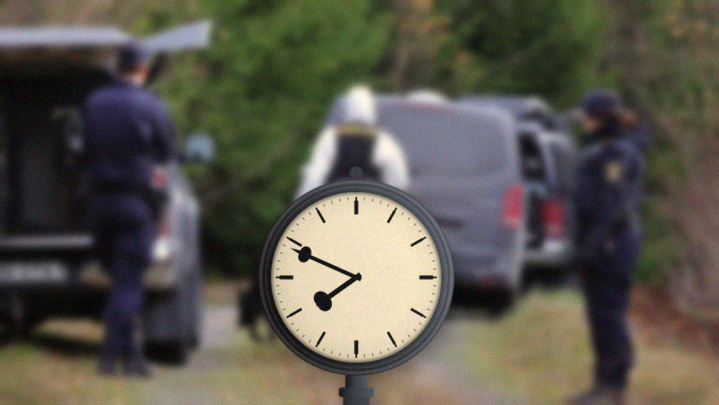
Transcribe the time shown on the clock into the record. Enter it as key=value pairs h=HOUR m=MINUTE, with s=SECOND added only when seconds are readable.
h=7 m=49
